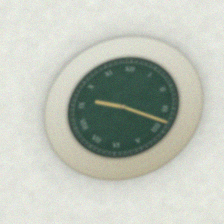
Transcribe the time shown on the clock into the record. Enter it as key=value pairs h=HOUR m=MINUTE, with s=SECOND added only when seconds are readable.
h=9 m=18
